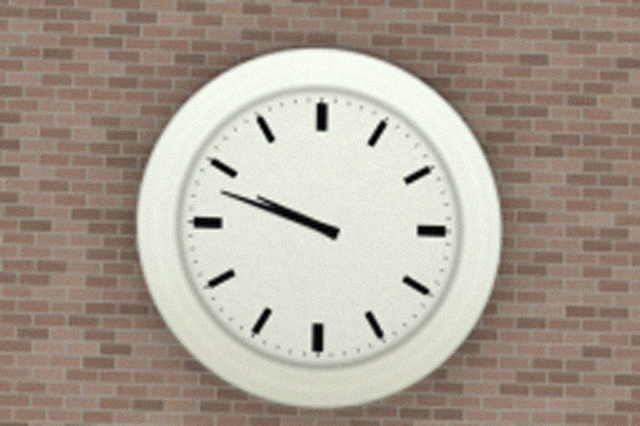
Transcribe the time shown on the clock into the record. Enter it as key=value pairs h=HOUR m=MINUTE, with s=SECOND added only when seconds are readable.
h=9 m=48
